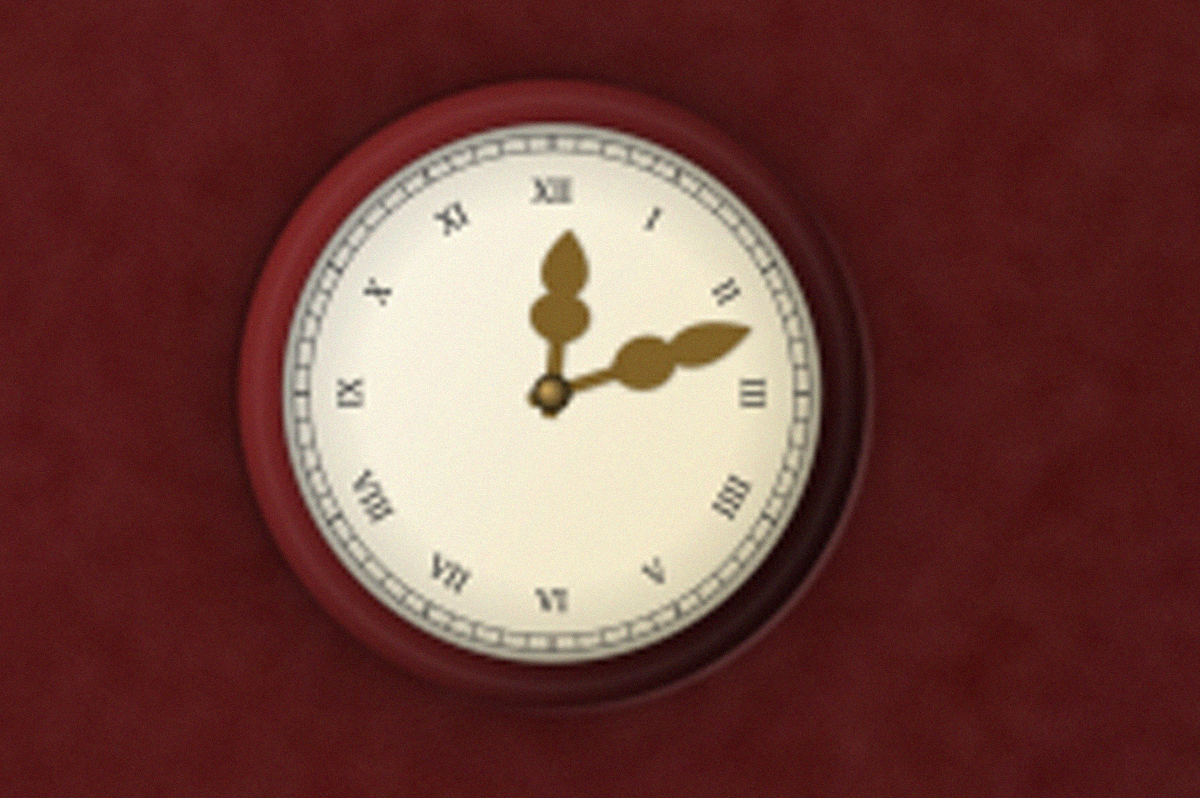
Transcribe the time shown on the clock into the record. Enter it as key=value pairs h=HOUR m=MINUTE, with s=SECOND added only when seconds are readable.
h=12 m=12
